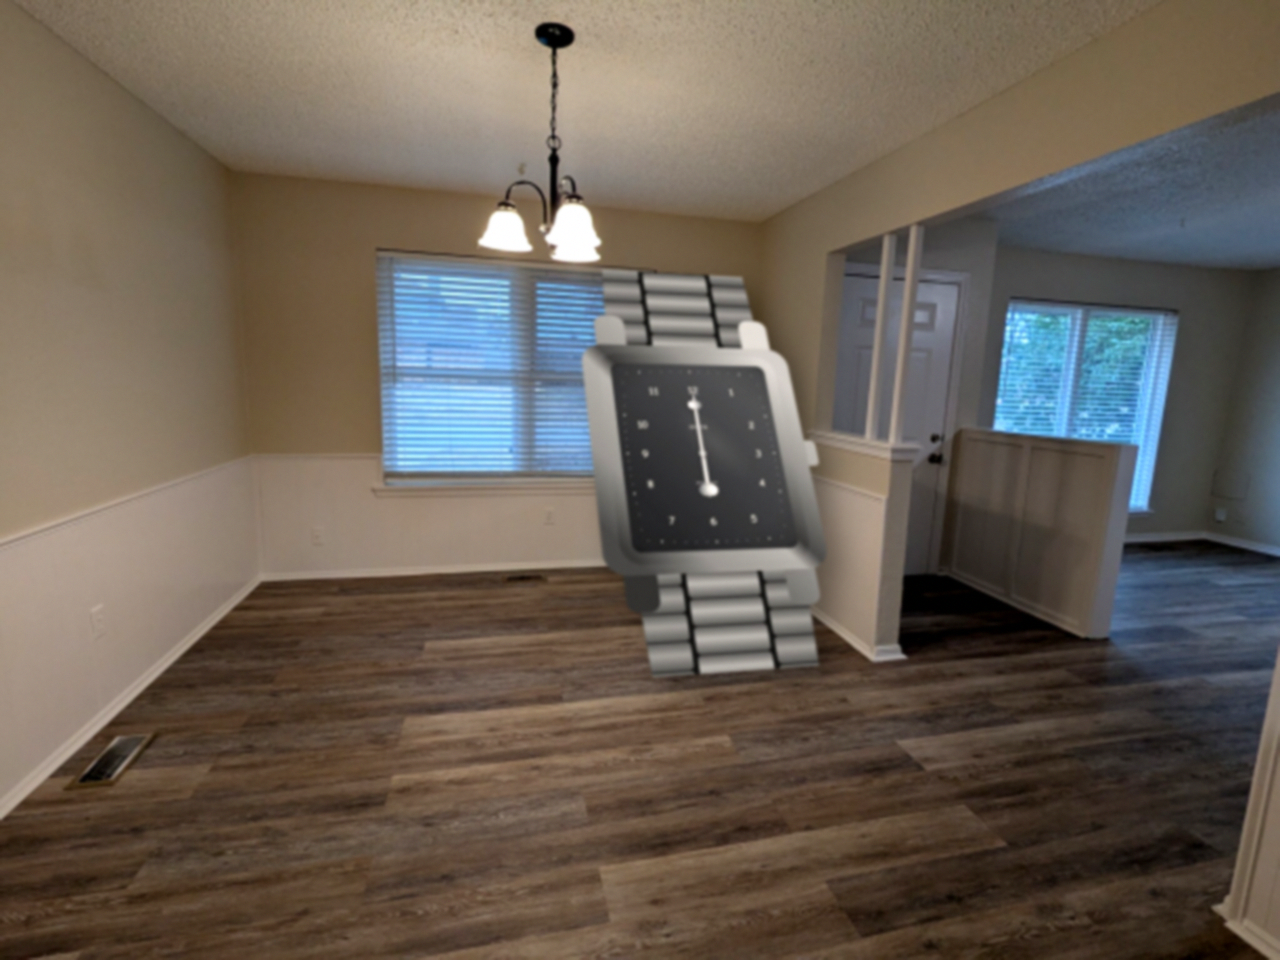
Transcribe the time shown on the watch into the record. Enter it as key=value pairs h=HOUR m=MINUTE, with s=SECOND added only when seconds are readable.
h=6 m=0
